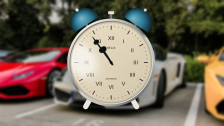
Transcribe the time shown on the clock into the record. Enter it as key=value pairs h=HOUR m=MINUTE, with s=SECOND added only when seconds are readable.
h=10 m=54
